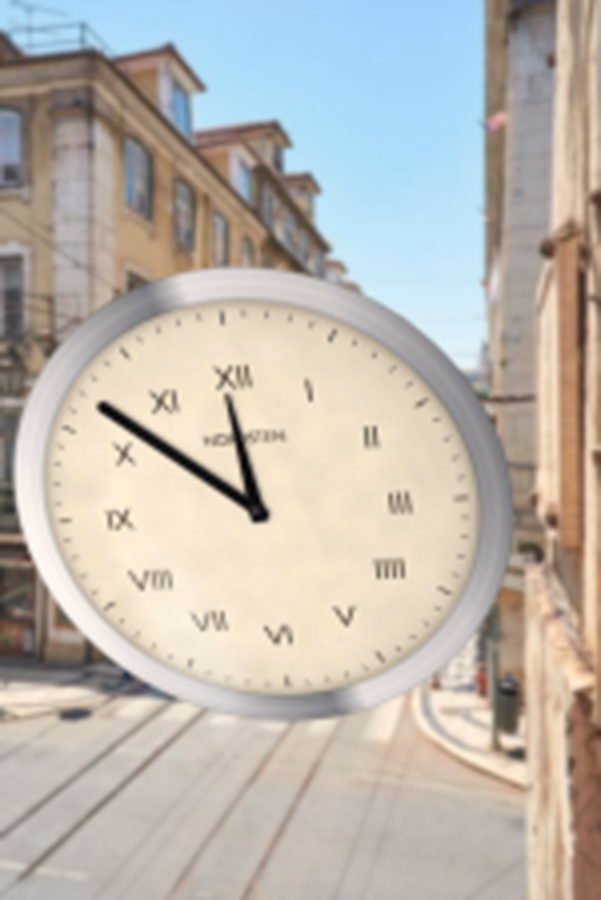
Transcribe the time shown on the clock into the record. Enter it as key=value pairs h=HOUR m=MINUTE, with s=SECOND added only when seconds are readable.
h=11 m=52
